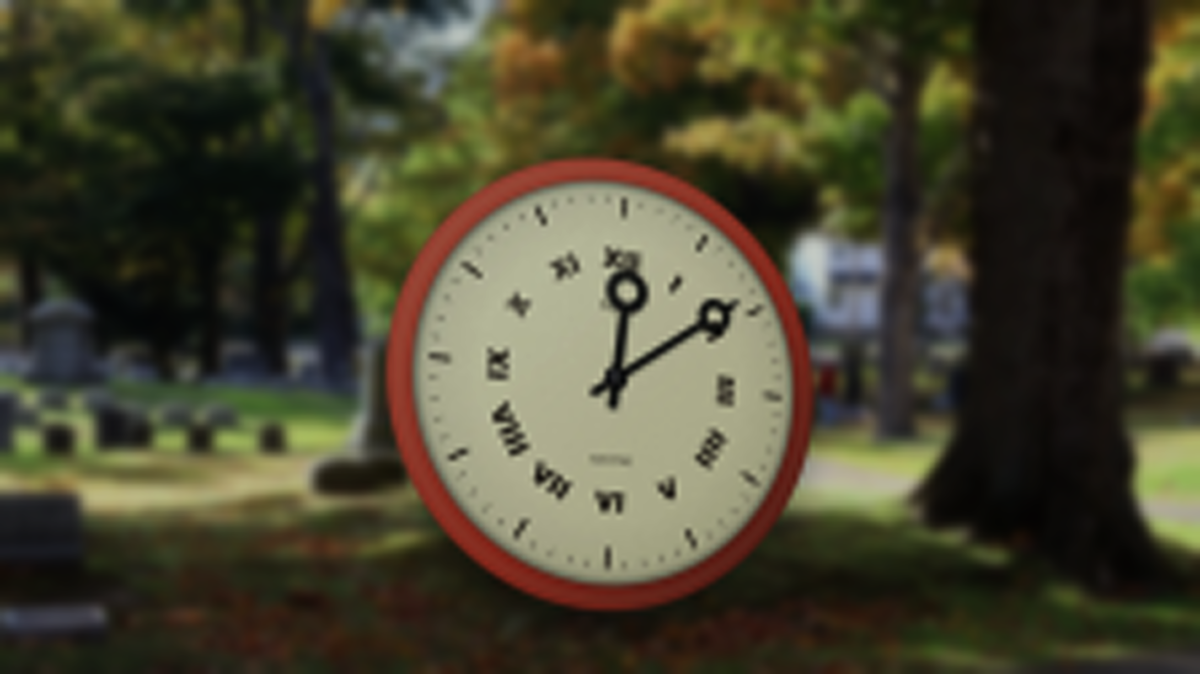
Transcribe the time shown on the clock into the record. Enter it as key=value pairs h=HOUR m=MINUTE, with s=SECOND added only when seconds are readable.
h=12 m=9
